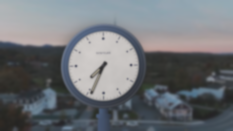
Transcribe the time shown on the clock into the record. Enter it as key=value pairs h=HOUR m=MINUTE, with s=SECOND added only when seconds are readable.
h=7 m=34
